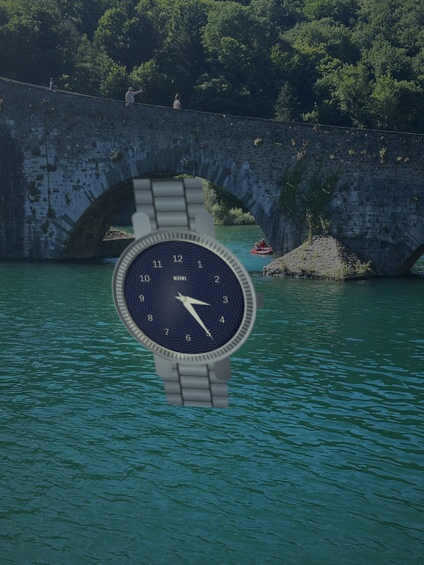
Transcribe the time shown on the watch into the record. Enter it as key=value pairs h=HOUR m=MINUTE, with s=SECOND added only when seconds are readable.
h=3 m=25
